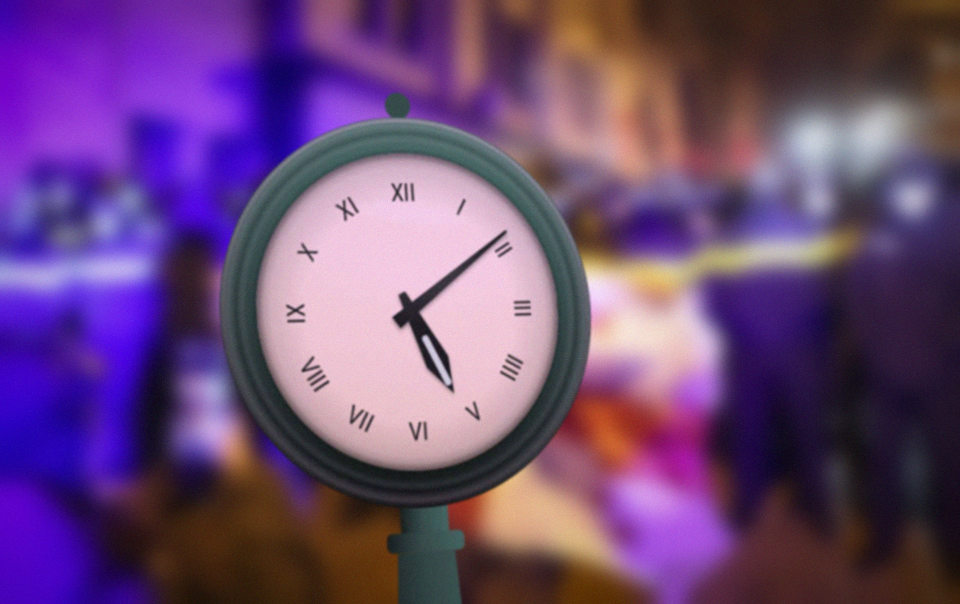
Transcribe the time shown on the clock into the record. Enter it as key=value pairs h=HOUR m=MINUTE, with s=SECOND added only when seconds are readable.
h=5 m=9
